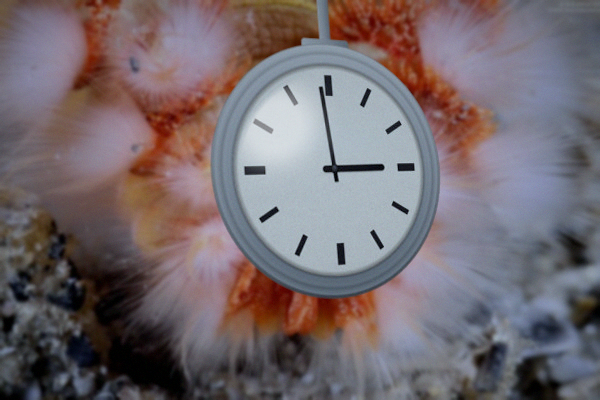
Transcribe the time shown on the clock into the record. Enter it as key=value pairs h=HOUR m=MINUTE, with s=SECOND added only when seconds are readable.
h=2 m=59
